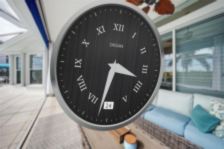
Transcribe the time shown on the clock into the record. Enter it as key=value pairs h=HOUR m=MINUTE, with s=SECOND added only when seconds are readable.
h=3 m=32
